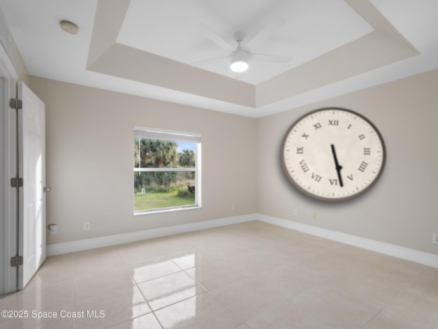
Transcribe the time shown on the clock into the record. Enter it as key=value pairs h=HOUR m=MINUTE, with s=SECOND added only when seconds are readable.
h=5 m=28
